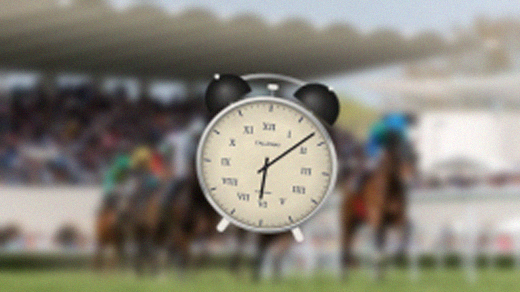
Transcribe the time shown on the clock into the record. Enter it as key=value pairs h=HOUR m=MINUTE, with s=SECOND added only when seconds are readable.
h=6 m=8
